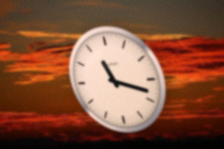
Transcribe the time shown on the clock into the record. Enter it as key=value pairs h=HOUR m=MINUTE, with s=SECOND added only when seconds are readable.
h=11 m=18
